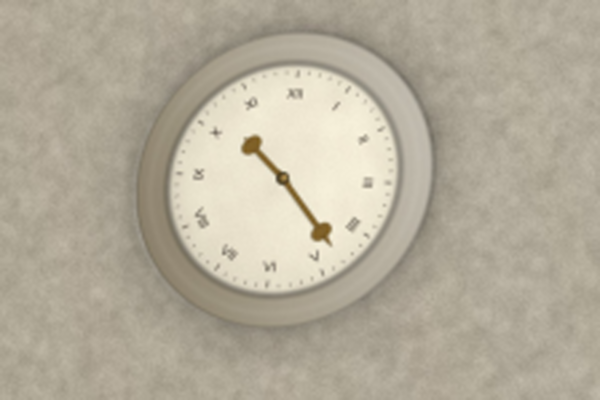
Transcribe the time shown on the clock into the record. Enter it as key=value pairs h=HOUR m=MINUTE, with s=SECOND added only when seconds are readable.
h=10 m=23
